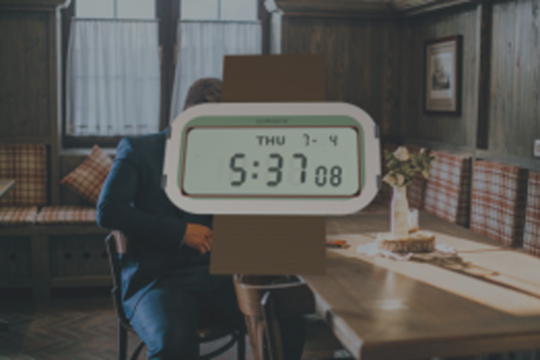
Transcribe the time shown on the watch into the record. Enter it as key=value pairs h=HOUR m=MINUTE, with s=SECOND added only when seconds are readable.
h=5 m=37 s=8
